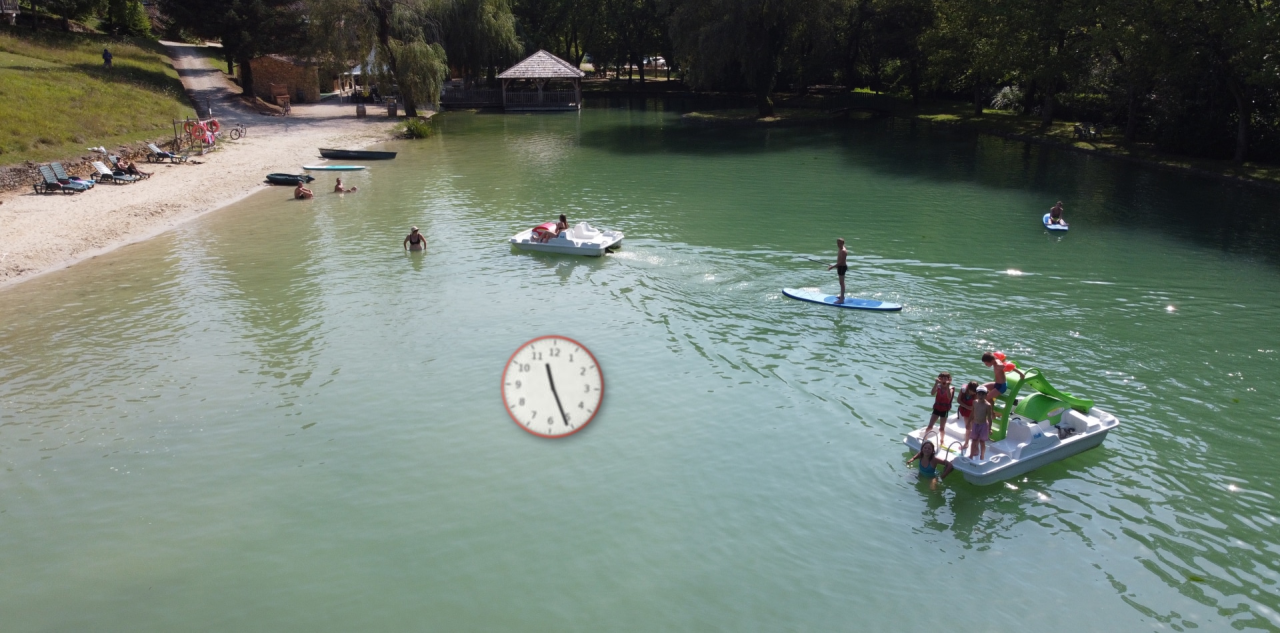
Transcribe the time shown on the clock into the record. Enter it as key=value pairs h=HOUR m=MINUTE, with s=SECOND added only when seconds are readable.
h=11 m=26
